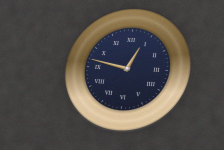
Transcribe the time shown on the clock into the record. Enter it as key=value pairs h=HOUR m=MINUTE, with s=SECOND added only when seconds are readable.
h=12 m=47
